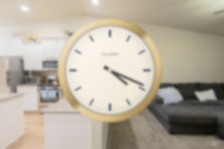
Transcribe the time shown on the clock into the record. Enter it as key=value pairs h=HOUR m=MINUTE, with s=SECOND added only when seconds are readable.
h=4 m=19
